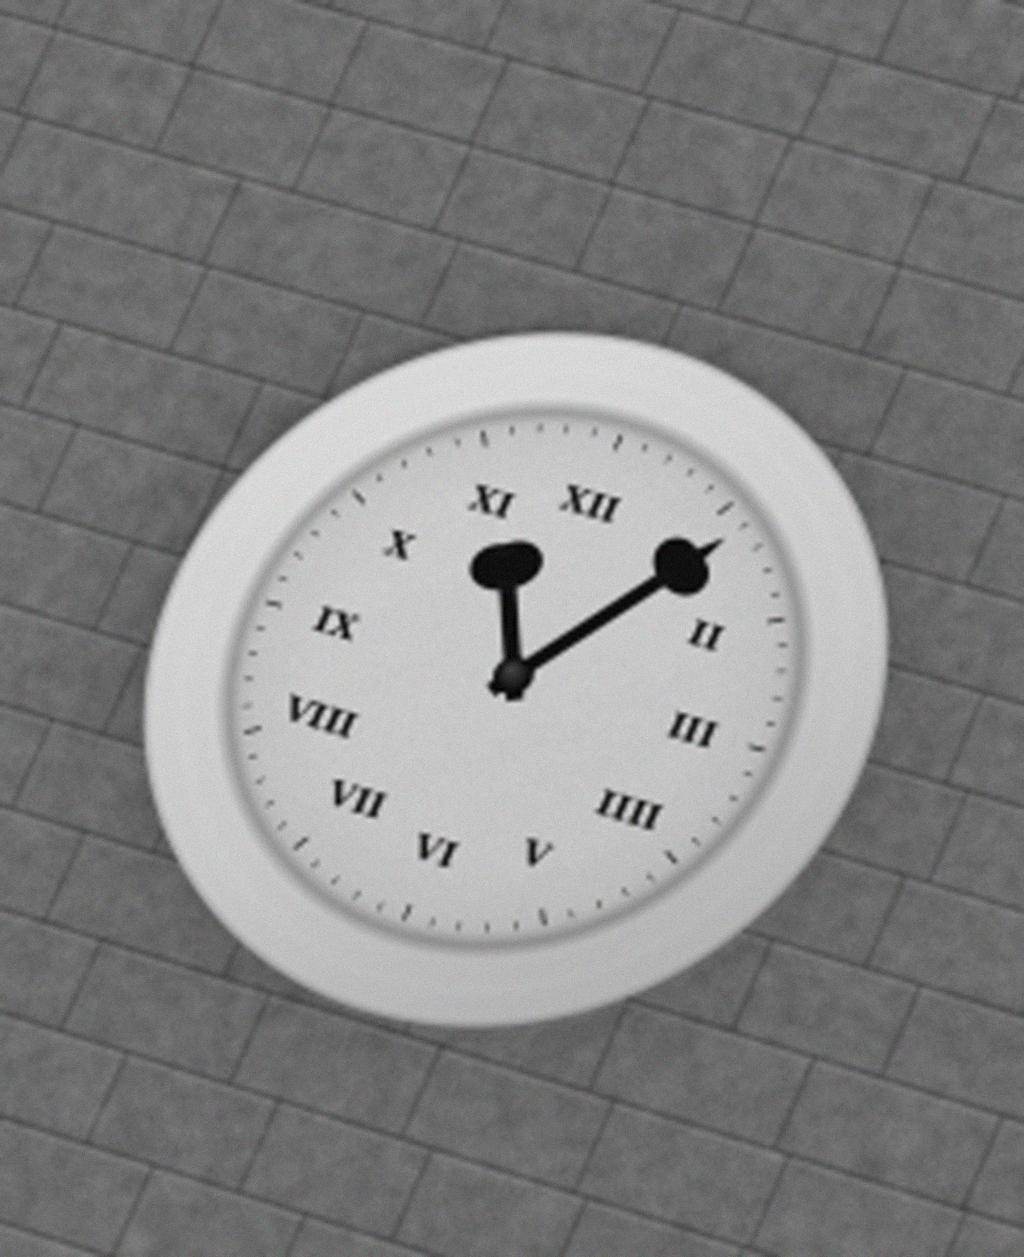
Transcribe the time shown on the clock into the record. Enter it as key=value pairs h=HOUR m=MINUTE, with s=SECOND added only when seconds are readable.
h=11 m=6
